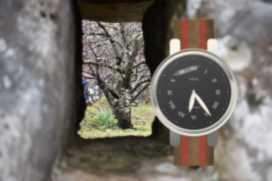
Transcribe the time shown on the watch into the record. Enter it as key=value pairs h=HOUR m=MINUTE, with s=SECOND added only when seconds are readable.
h=6 m=24
